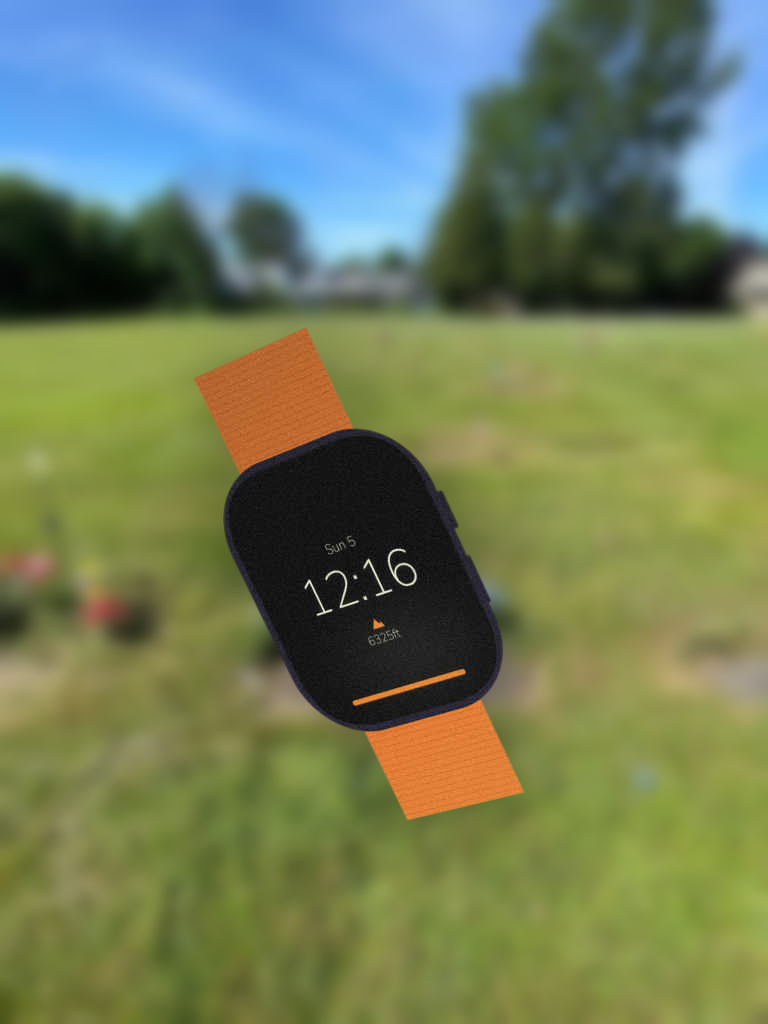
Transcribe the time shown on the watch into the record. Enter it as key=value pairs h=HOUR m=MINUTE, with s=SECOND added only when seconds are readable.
h=12 m=16
